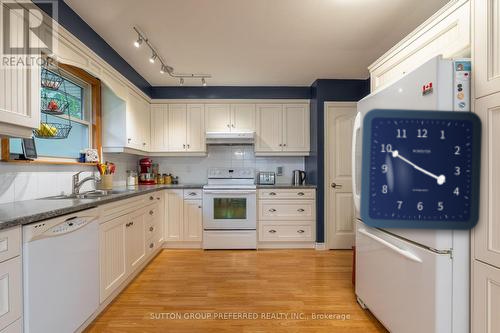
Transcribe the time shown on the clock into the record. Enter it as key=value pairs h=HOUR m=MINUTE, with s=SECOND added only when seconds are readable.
h=3 m=50
